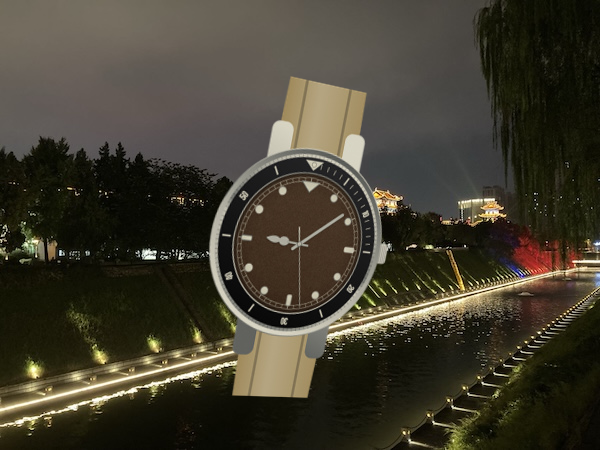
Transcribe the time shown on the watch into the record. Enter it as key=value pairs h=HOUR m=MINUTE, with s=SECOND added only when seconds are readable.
h=9 m=8 s=28
